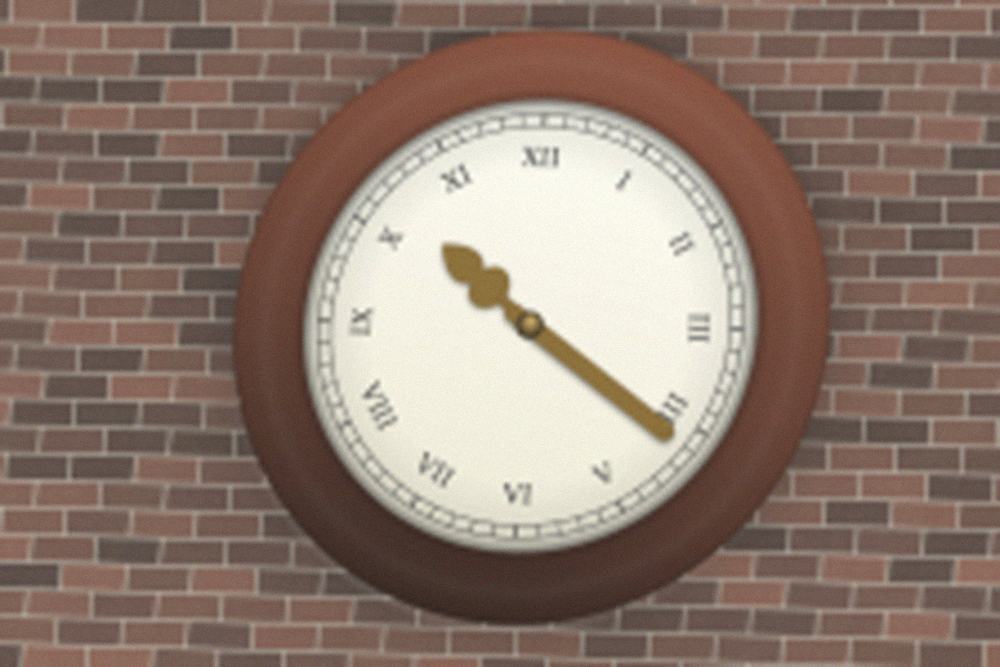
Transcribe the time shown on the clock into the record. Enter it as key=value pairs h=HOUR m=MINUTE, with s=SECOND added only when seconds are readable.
h=10 m=21
